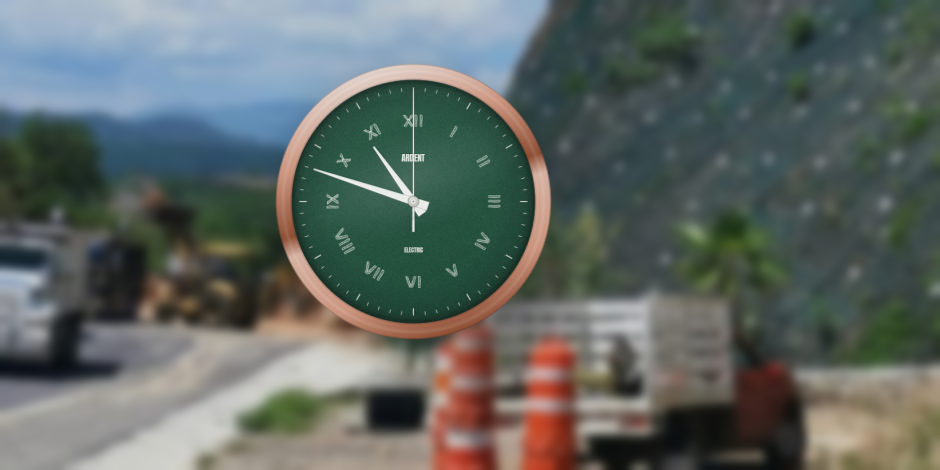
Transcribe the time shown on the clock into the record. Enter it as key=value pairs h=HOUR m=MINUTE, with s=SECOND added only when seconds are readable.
h=10 m=48 s=0
